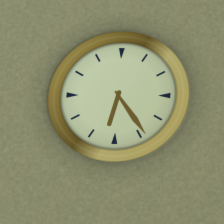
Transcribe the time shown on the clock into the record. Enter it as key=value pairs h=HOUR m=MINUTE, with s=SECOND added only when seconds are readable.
h=6 m=24
